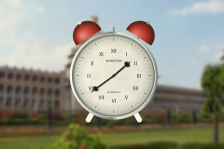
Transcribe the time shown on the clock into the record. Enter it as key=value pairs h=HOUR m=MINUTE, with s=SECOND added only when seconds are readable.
h=1 m=39
